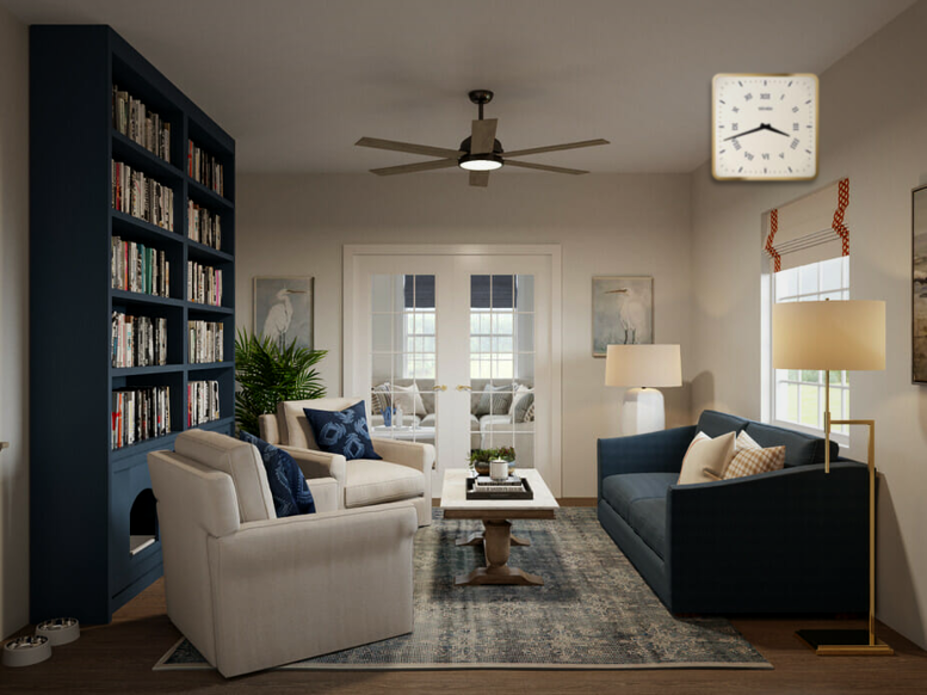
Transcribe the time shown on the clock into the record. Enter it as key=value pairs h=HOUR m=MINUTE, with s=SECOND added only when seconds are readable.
h=3 m=42
